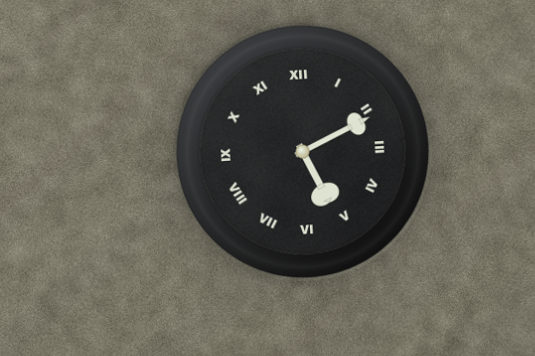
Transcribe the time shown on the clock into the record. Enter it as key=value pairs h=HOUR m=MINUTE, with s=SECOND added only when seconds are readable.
h=5 m=11
